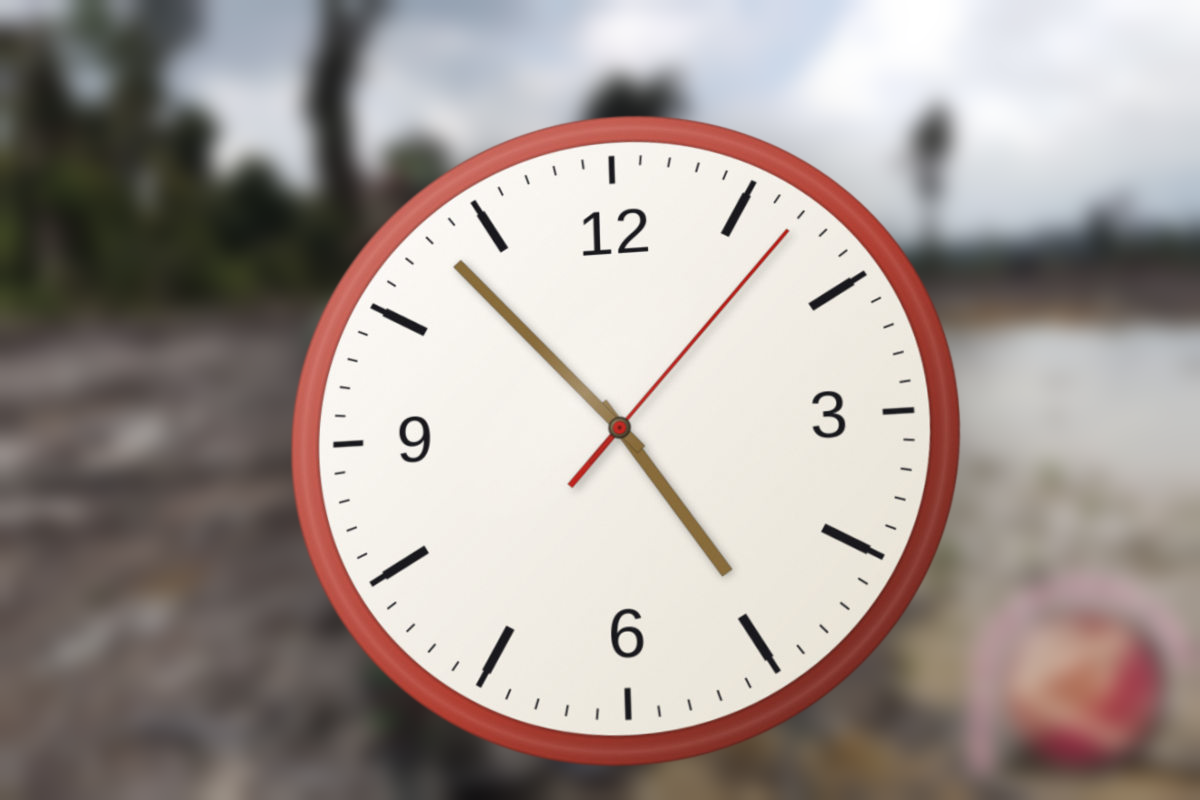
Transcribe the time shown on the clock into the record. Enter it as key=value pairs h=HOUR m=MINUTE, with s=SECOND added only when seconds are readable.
h=4 m=53 s=7
